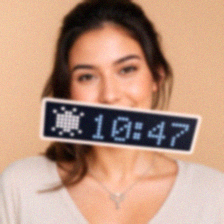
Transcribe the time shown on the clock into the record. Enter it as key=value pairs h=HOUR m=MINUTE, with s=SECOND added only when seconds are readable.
h=10 m=47
